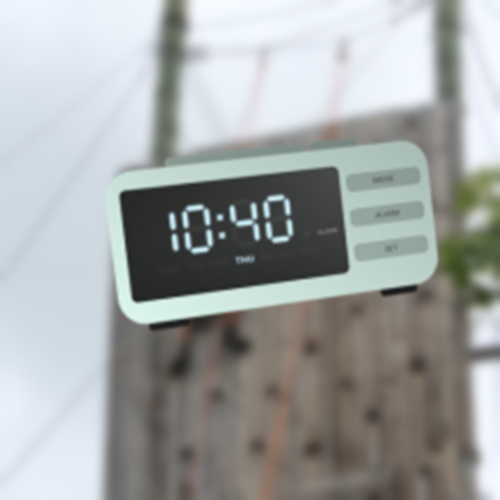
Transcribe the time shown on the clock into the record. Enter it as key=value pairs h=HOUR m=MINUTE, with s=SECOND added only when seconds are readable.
h=10 m=40
